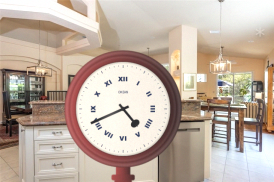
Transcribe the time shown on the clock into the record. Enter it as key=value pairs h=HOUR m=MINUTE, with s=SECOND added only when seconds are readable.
h=4 m=41
